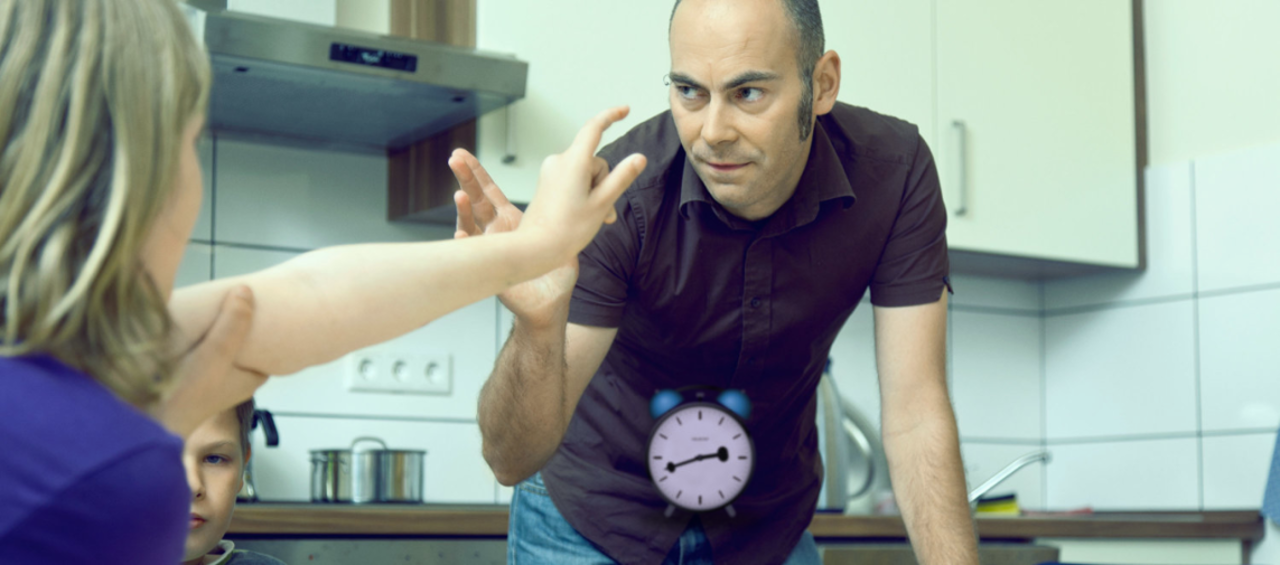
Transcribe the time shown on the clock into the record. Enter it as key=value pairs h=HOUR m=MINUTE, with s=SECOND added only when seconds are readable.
h=2 m=42
